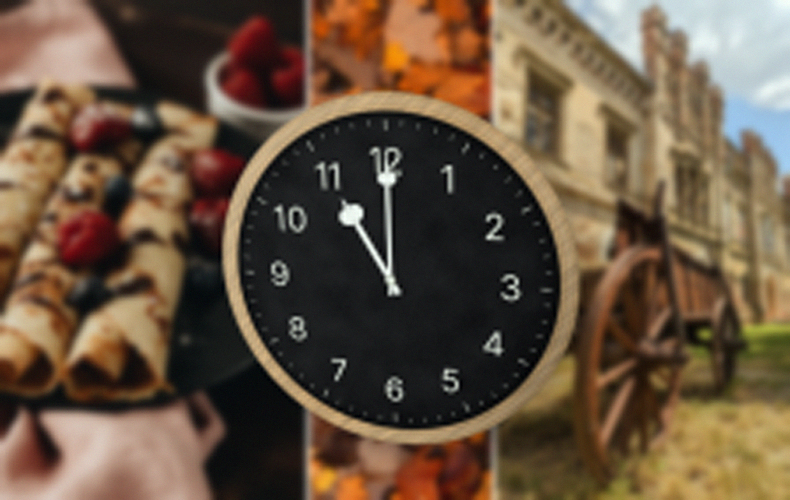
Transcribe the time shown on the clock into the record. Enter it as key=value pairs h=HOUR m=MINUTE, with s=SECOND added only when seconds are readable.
h=11 m=0
